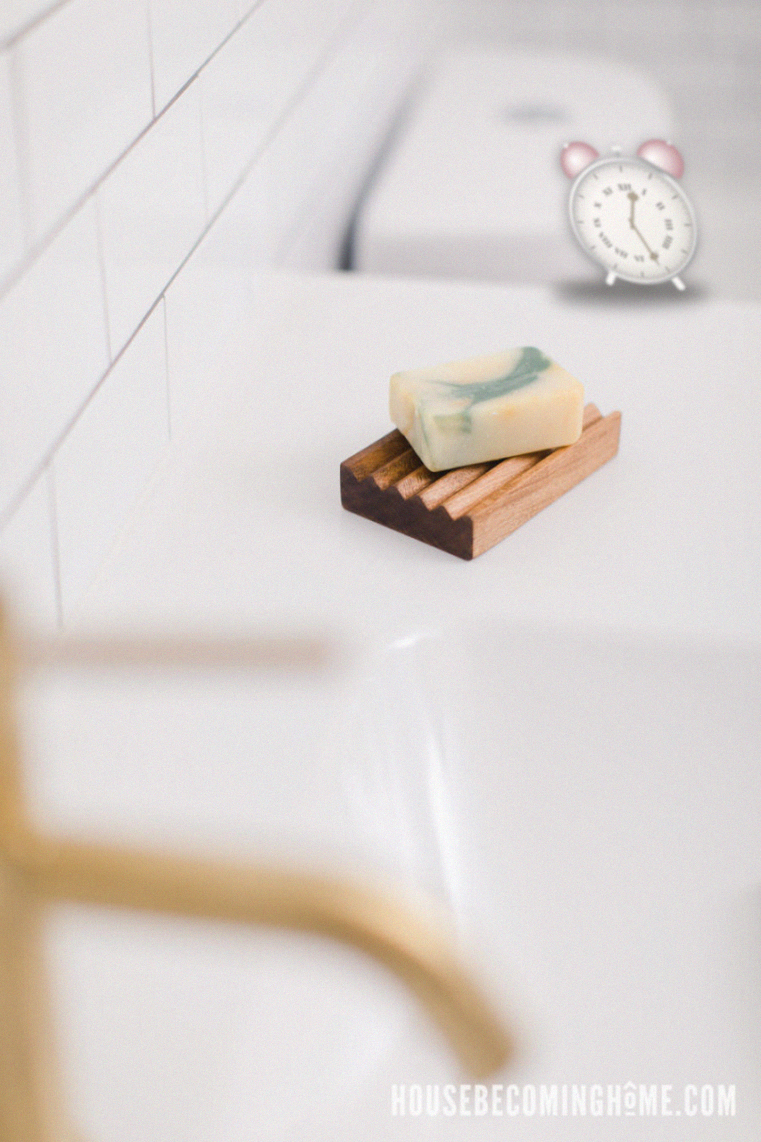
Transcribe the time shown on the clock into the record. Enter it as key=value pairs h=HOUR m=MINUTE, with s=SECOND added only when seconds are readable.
h=12 m=26
